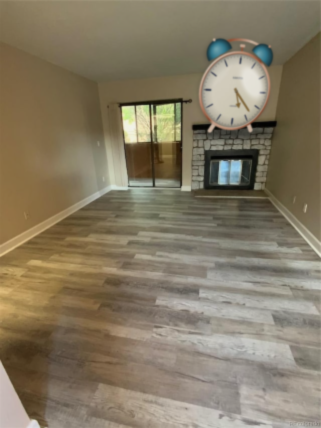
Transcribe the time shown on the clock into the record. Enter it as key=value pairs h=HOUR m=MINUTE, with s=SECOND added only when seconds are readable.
h=5 m=23
